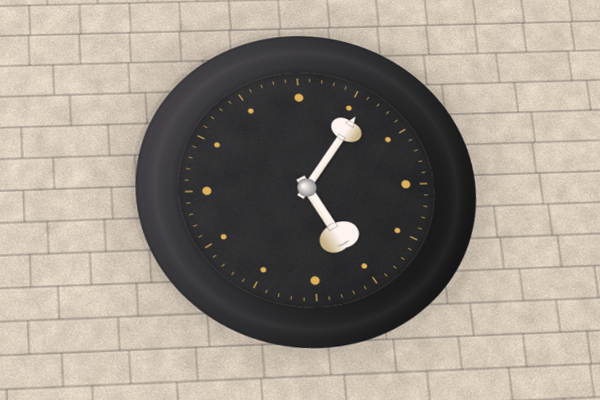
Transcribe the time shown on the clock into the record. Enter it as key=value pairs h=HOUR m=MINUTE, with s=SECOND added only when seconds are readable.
h=5 m=6
